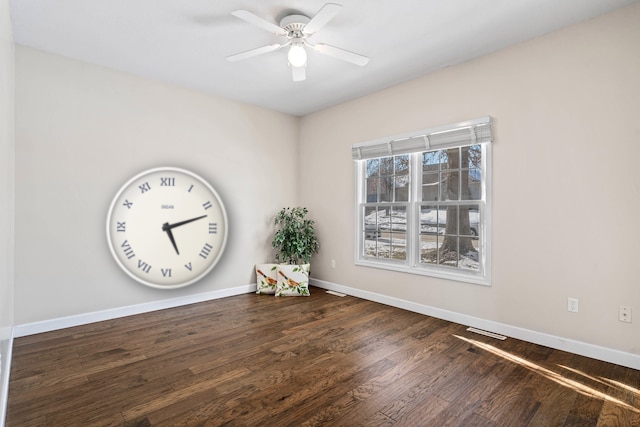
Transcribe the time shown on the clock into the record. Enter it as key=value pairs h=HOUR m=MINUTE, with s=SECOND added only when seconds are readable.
h=5 m=12
